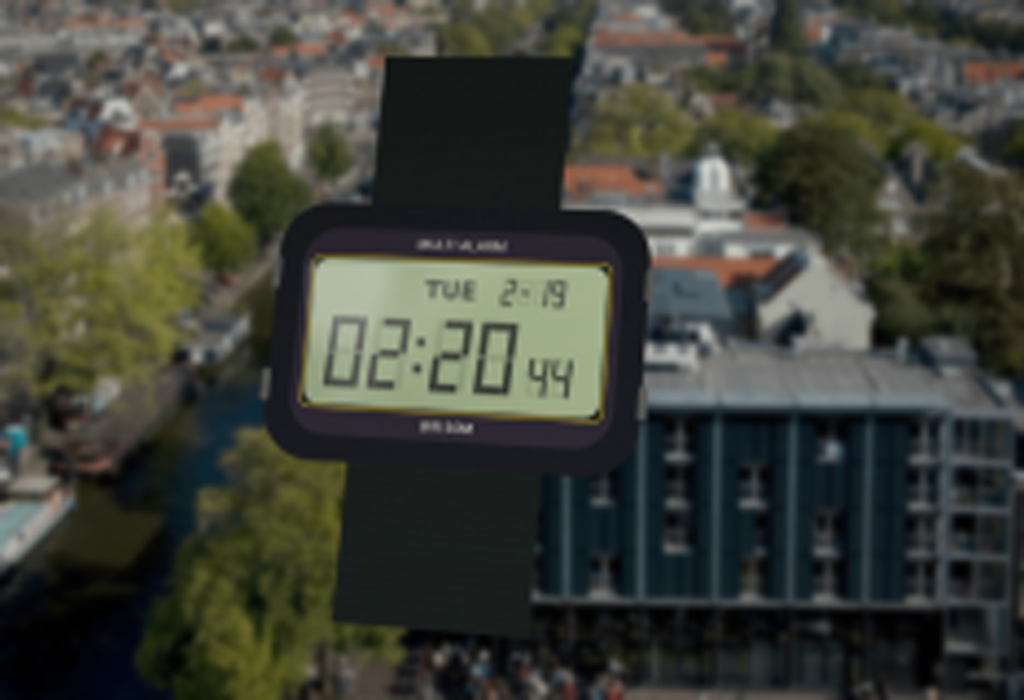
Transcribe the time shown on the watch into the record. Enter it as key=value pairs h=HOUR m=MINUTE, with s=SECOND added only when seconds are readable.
h=2 m=20 s=44
